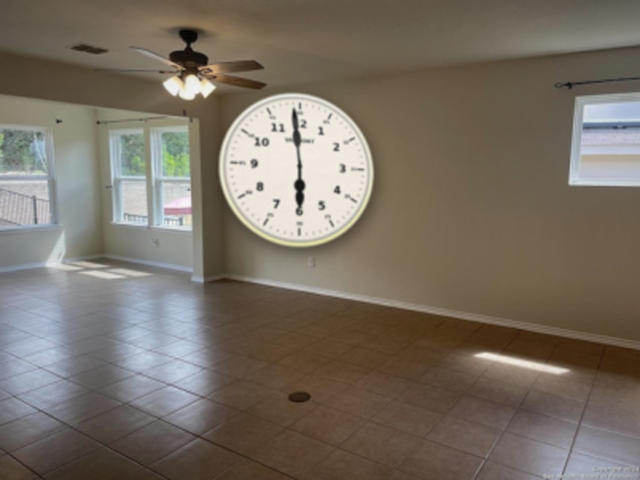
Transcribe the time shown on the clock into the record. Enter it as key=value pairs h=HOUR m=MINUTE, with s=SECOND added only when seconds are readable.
h=5 m=59
